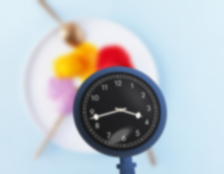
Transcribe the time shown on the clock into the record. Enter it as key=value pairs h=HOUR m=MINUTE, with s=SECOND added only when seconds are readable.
h=3 m=43
